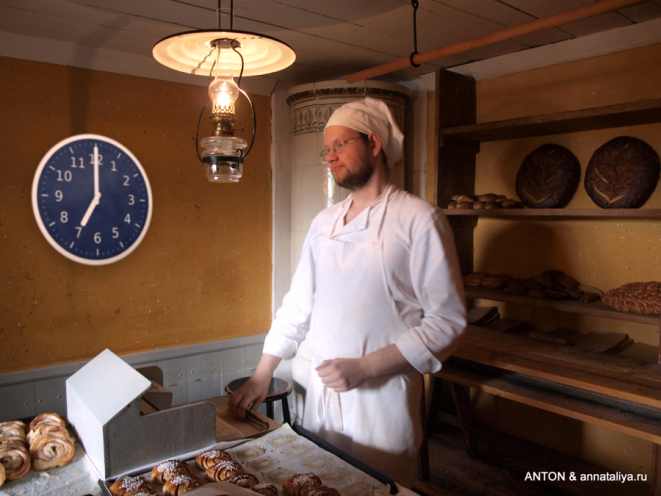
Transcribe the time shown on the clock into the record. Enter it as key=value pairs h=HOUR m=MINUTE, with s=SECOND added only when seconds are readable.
h=7 m=0
